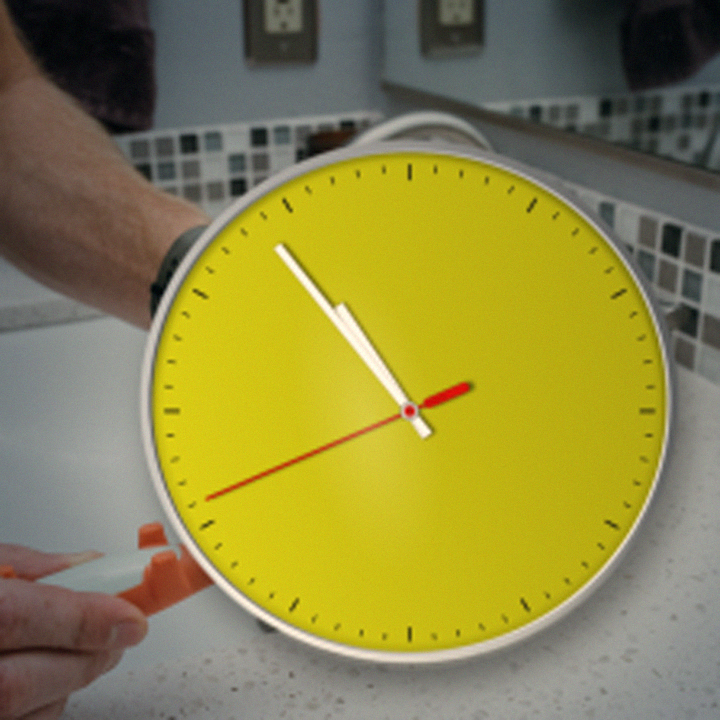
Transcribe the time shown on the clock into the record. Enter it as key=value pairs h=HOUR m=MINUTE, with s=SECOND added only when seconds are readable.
h=10 m=53 s=41
